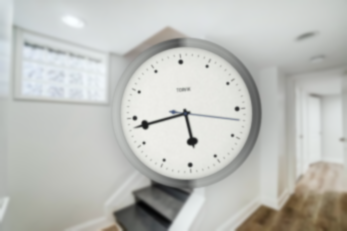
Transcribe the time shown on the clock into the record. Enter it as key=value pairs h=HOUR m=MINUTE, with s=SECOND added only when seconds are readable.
h=5 m=43 s=17
